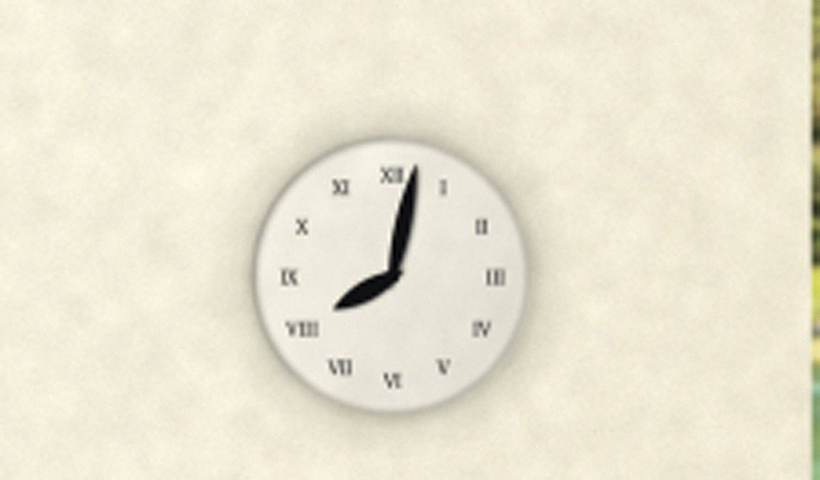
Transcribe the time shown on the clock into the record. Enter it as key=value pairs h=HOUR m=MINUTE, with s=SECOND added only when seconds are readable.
h=8 m=2
